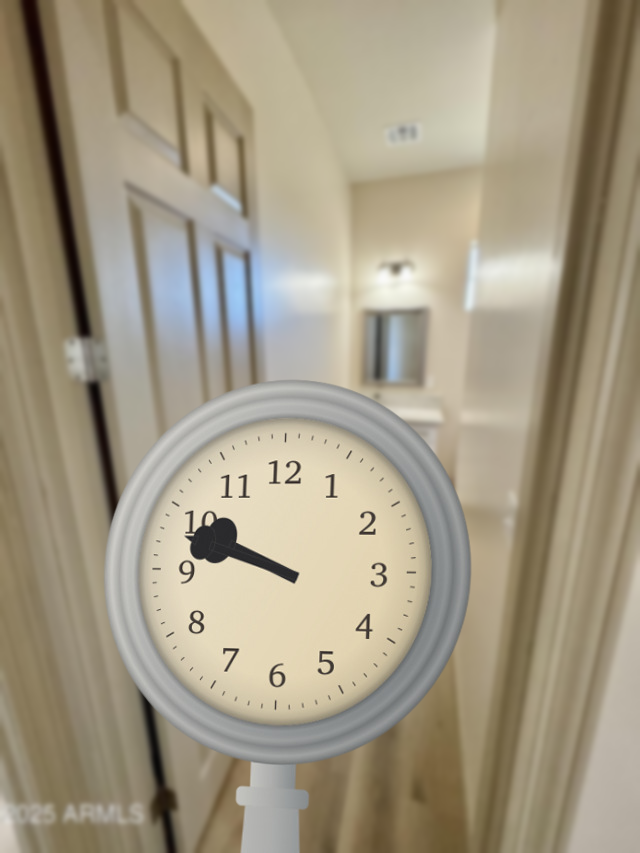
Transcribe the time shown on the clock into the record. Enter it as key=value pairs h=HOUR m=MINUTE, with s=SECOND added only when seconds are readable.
h=9 m=48
